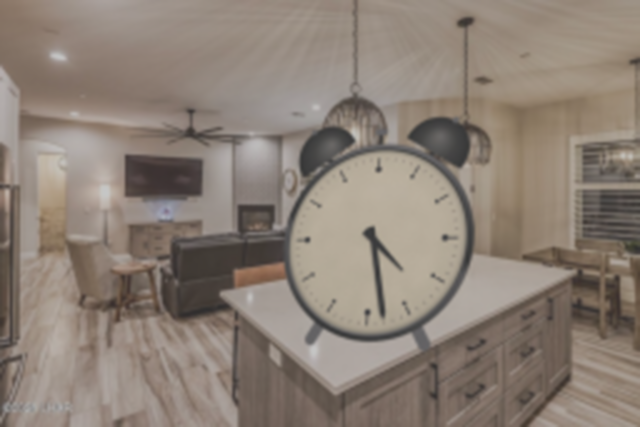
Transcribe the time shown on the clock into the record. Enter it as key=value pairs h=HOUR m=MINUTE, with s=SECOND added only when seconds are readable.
h=4 m=28
